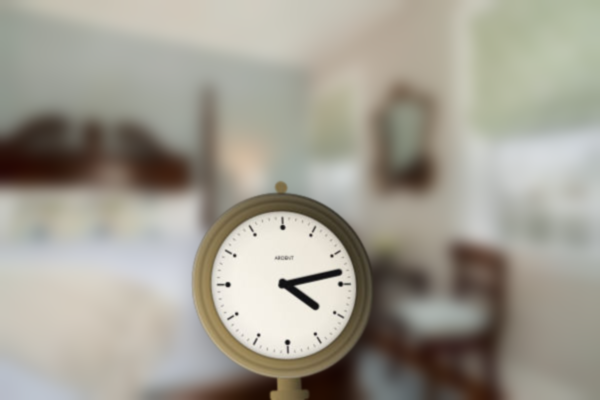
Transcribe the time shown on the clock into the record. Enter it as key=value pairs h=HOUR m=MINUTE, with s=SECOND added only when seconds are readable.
h=4 m=13
